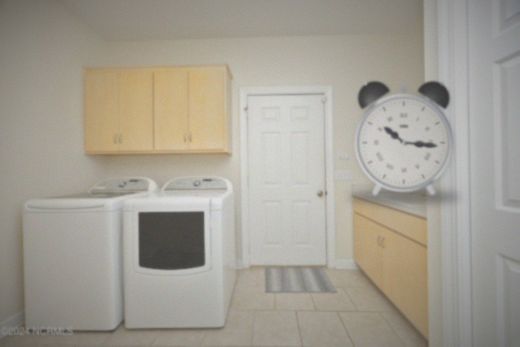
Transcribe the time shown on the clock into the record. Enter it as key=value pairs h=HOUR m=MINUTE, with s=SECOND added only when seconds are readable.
h=10 m=16
